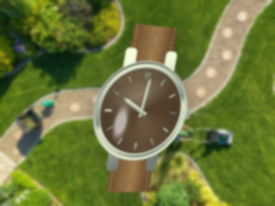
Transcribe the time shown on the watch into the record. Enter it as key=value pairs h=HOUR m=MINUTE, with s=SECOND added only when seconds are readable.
h=10 m=1
